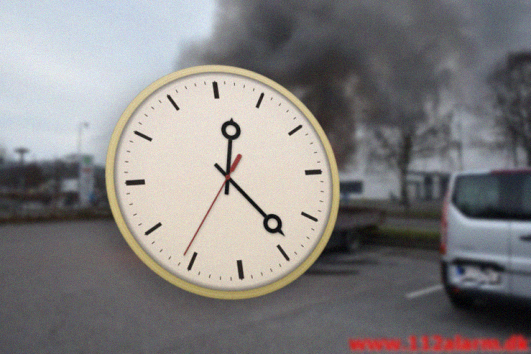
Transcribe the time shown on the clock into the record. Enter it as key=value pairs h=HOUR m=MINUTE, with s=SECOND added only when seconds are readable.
h=12 m=23 s=36
